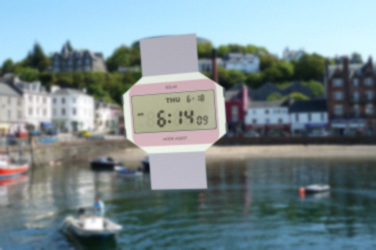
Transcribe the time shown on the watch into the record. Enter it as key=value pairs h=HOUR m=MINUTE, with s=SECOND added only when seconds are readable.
h=6 m=14
